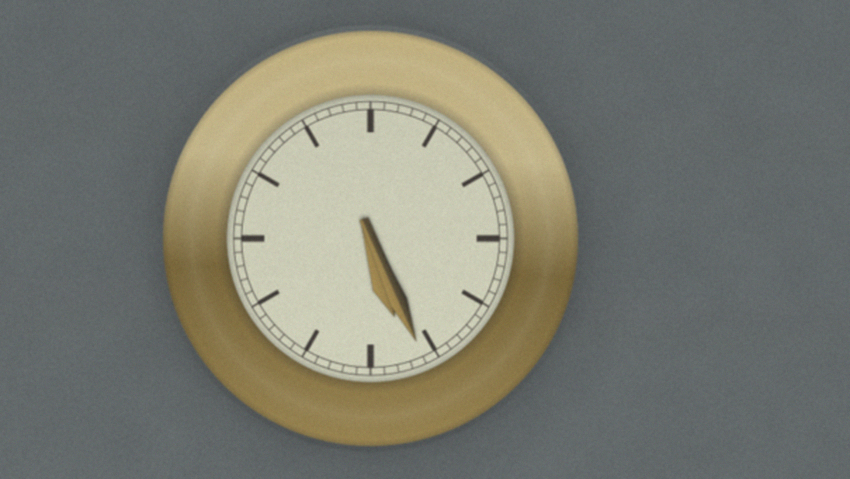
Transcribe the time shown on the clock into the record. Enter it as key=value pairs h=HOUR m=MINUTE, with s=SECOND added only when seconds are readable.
h=5 m=26
